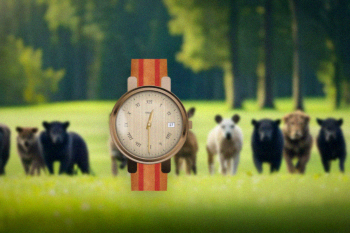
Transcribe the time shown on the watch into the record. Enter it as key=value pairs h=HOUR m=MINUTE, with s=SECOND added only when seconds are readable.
h=12 m=30
